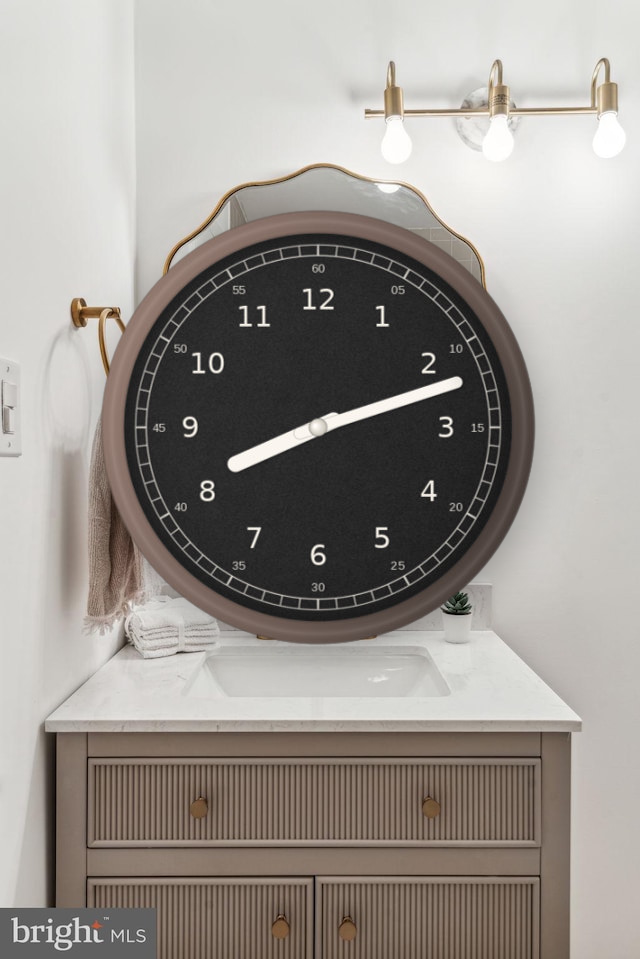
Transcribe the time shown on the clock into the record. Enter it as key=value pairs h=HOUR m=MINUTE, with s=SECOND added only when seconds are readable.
h=8 m=12
